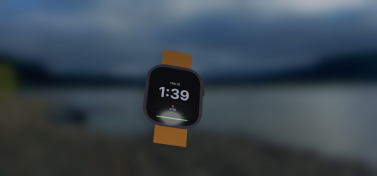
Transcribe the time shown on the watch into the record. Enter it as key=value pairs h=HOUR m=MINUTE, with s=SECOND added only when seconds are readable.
h=1 m=39
